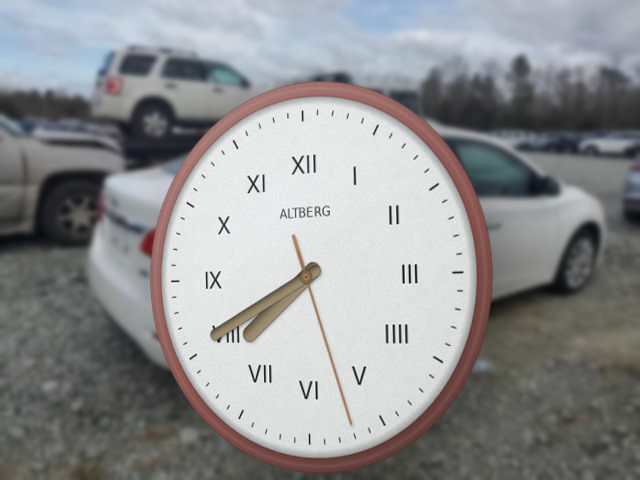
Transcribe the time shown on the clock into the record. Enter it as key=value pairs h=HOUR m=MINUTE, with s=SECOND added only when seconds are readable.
h=7 m=40 s=27
